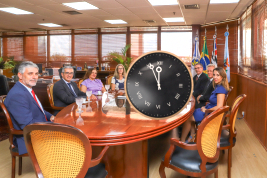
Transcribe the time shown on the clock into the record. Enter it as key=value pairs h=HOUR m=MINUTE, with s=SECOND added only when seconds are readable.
h=11 m=56
